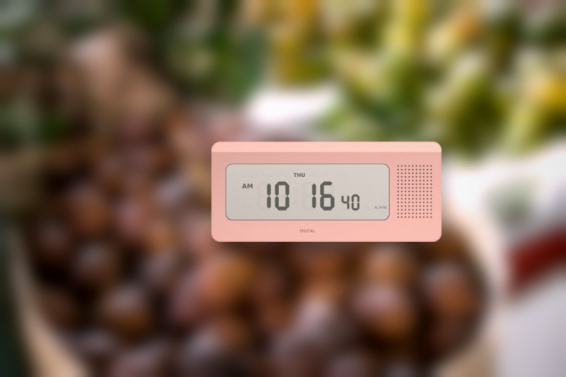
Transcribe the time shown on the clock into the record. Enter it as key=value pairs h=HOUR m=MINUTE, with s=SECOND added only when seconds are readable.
h=10 m=16 s=40
